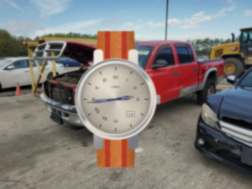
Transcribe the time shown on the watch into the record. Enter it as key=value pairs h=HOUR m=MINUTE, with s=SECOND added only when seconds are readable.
h=2 m=44
